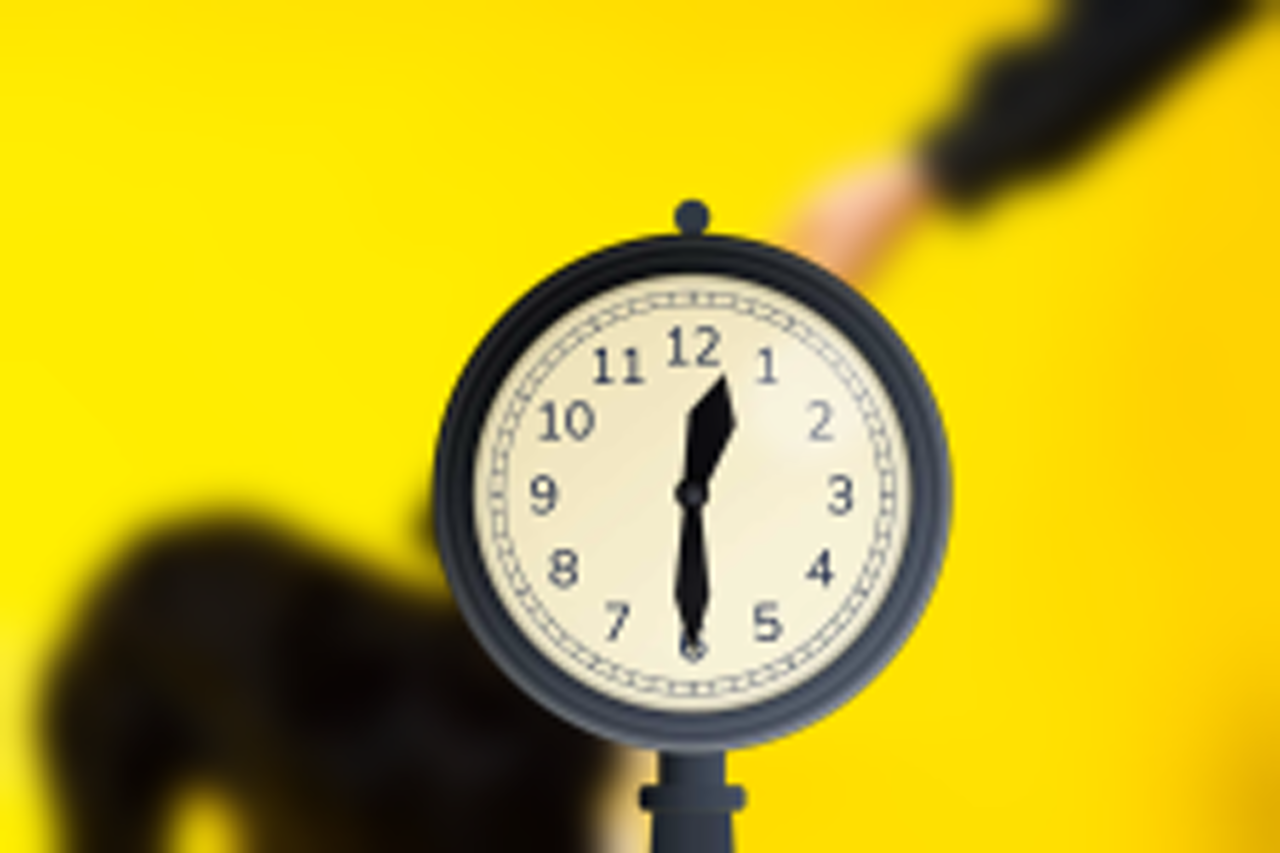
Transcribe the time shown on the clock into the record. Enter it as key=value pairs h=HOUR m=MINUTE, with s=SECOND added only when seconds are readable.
h=12 m=30
